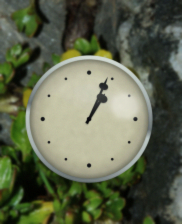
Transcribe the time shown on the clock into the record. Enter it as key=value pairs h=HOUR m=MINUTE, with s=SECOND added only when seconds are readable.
h=1 m=4
